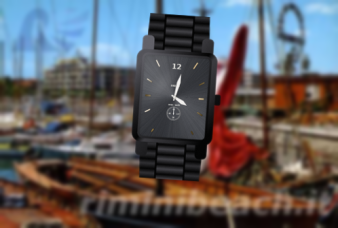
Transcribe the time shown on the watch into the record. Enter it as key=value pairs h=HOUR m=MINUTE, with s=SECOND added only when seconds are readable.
h=4 m=2
